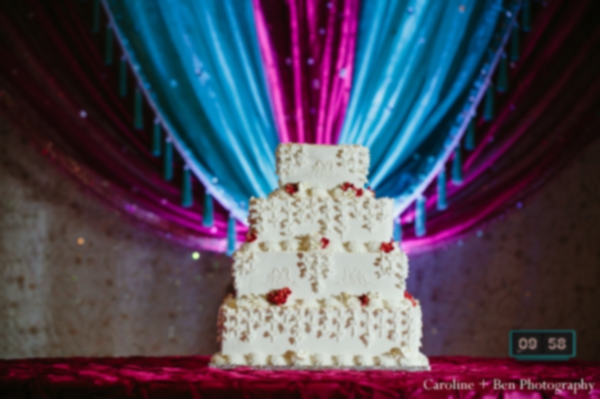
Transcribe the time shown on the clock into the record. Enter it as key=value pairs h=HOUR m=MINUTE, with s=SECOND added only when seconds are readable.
h=9 m=58
